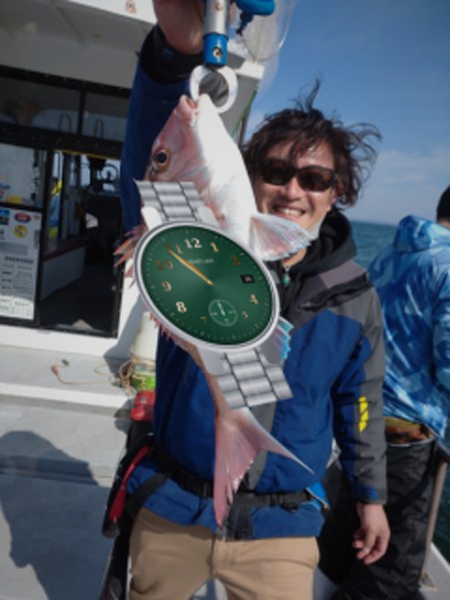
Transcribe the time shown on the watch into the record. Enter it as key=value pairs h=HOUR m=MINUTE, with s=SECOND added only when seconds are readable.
h=10 m=54
